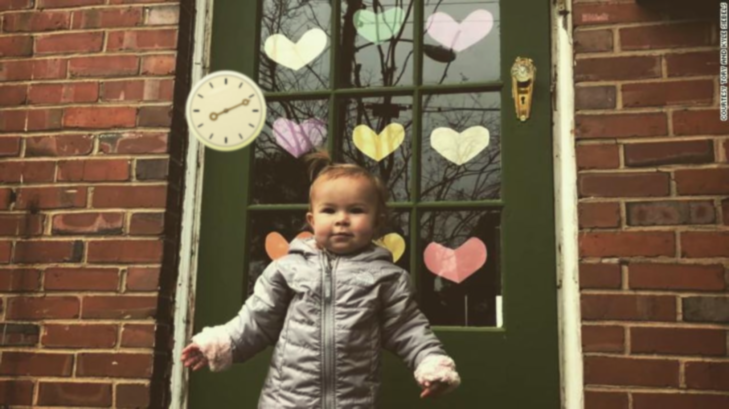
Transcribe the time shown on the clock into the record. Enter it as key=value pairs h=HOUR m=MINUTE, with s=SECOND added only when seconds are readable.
h=8 m=11
